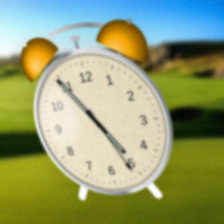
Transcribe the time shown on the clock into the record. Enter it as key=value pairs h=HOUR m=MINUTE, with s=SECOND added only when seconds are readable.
h=4 m=54 s=26
